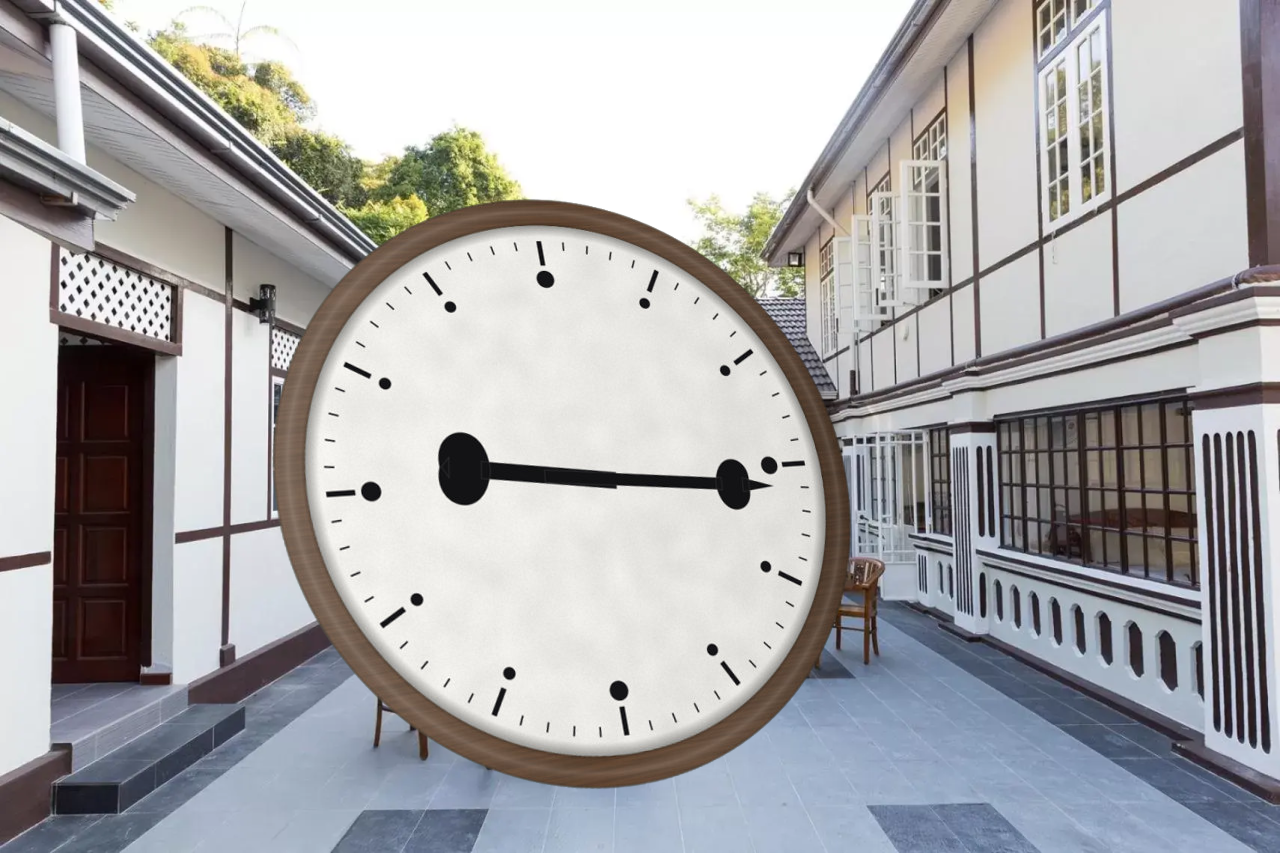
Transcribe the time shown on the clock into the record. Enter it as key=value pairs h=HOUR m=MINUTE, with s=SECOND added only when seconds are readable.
h=9 m=16
